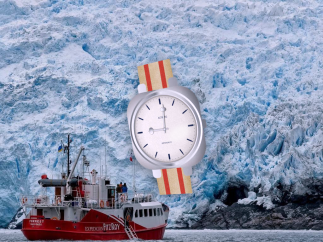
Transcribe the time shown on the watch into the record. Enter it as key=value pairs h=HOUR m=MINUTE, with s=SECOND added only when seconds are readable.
h=9 m=1
